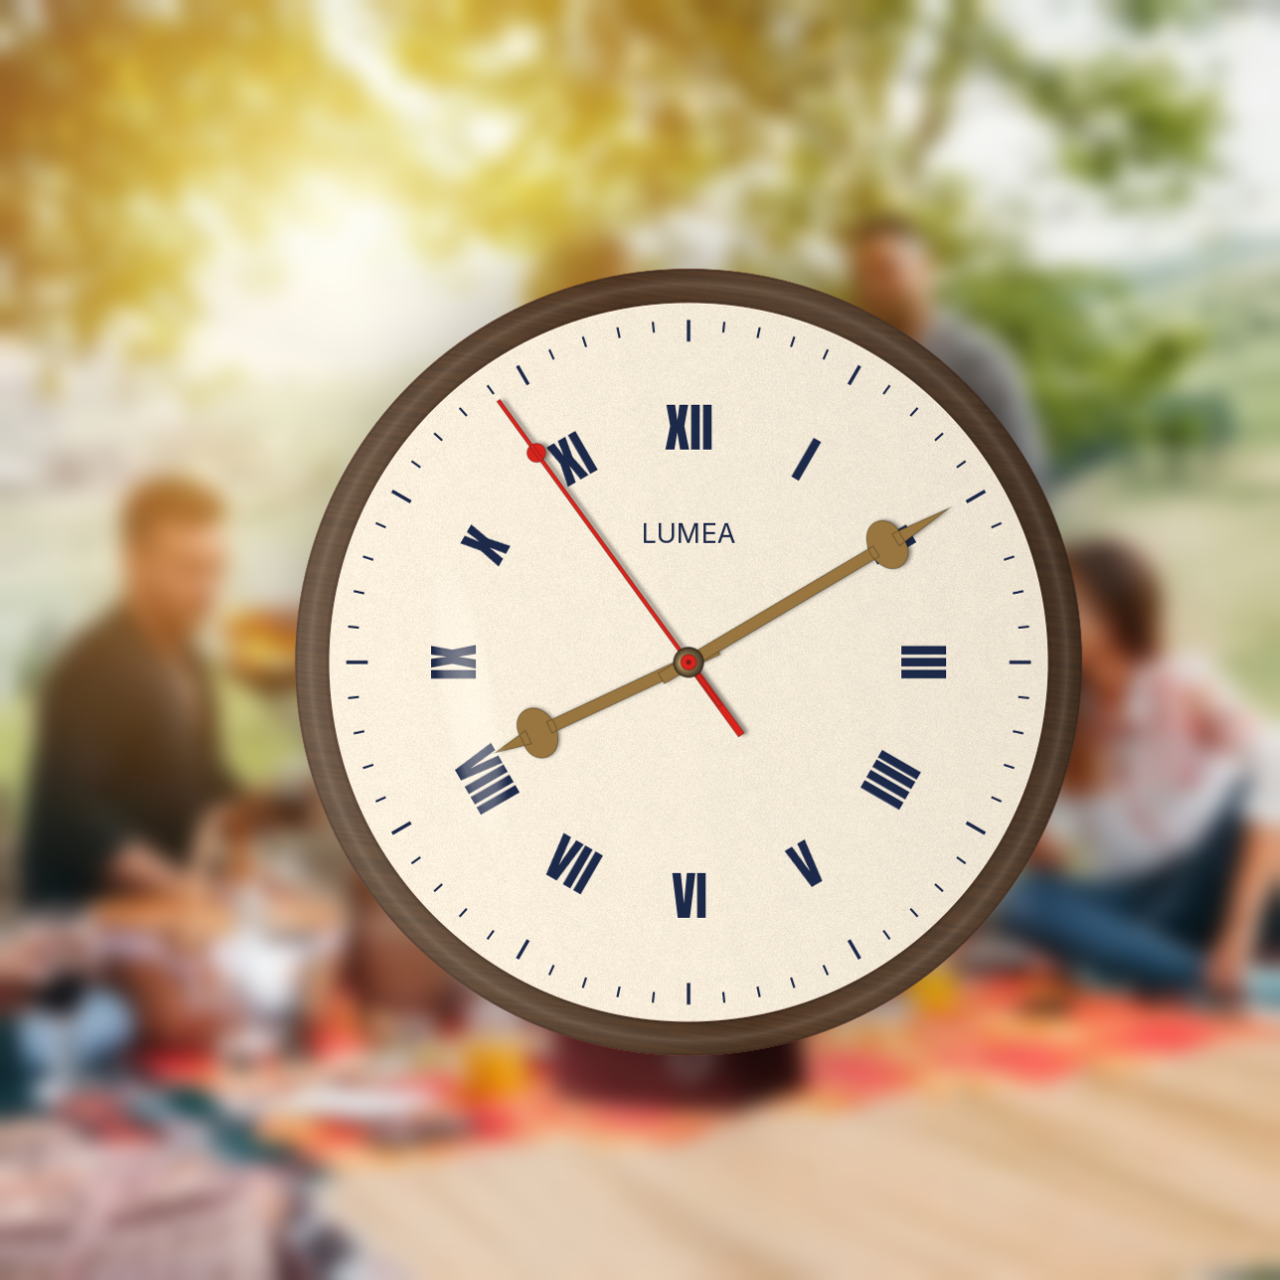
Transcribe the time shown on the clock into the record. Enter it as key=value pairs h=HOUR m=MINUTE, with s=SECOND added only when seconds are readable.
h=8 m=9 s=54
